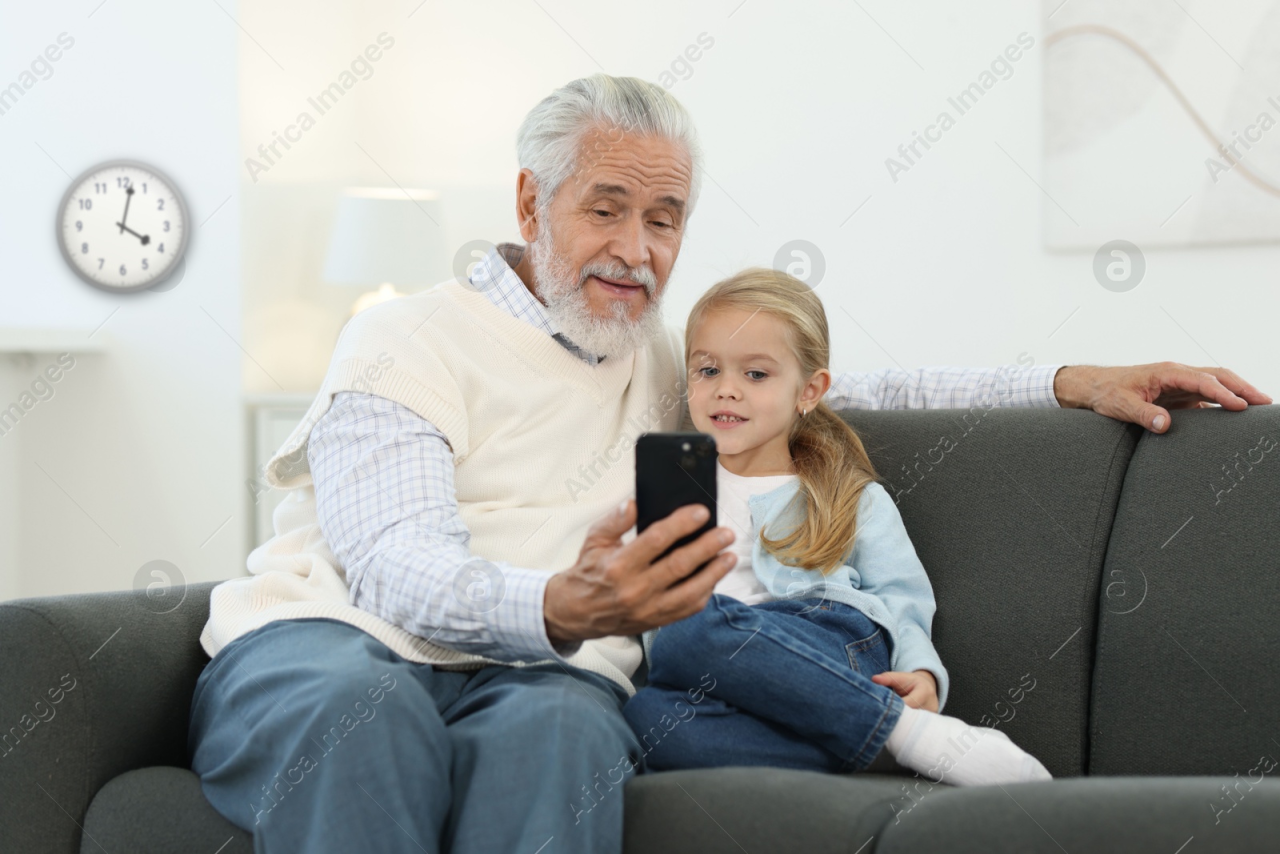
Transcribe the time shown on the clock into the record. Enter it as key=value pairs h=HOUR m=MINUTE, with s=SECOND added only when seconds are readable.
h=4 m=2
